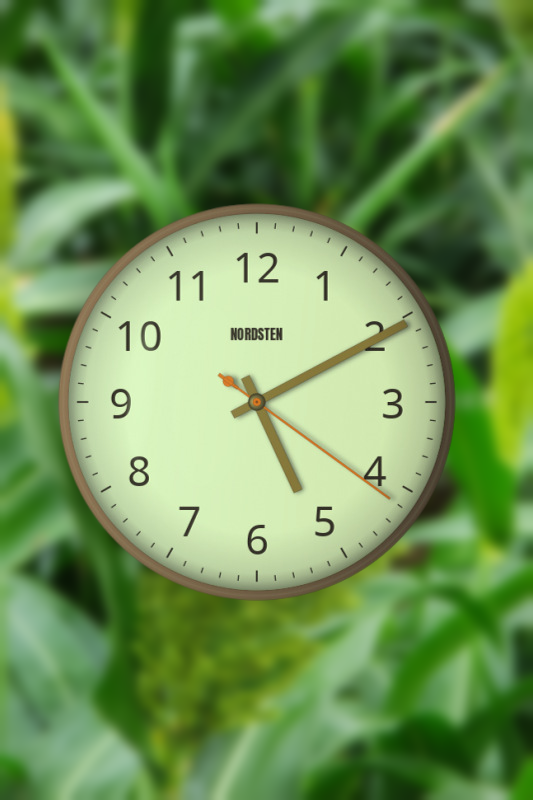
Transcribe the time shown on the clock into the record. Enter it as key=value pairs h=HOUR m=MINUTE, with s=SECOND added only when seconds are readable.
h=5 m=10 s=21
